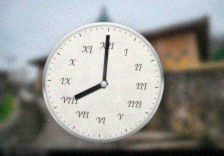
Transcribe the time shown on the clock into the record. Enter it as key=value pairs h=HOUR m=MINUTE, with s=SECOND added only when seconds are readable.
h=8 m=0
